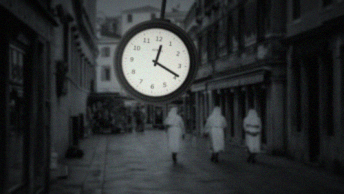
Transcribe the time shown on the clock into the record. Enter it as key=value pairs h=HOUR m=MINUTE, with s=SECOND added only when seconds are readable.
h=12 m=19
